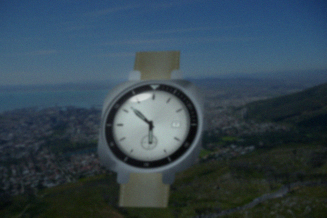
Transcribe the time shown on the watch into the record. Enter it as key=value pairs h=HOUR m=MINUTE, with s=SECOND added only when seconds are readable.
h=5 m=52
